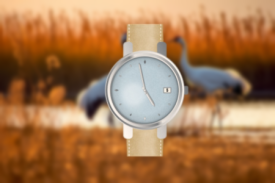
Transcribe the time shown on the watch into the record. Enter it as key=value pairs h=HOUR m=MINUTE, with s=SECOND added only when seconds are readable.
h=4 m=58
